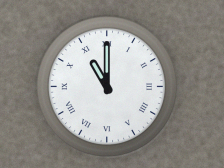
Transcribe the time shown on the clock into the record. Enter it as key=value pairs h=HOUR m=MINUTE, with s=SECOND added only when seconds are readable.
h=11 m=0
